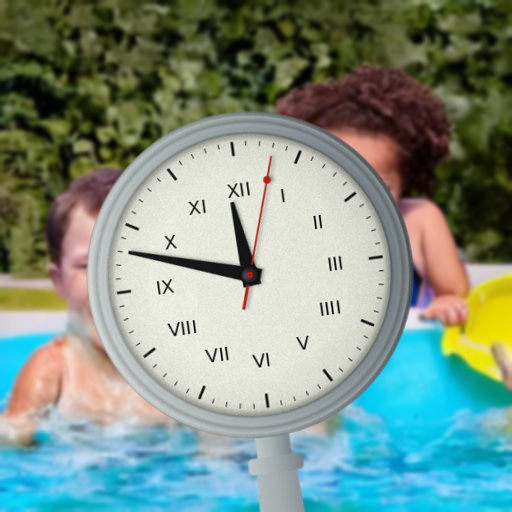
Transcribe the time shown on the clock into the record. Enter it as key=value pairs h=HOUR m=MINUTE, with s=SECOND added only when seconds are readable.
h=11 m=48 s=3
